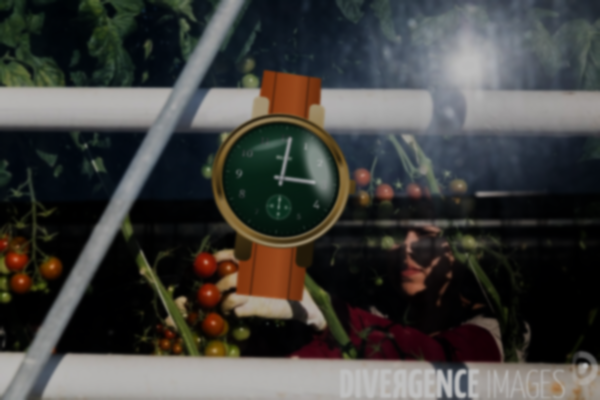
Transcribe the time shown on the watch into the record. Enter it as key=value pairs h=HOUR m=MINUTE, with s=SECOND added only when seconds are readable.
h=3 m=1
